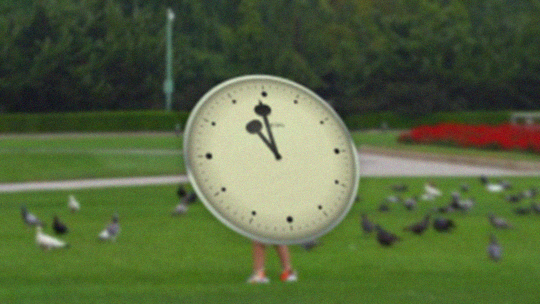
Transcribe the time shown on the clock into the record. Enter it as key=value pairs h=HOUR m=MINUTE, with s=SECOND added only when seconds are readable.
h=10 m=59
